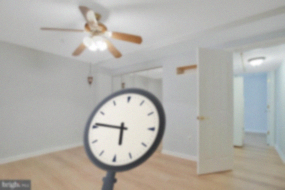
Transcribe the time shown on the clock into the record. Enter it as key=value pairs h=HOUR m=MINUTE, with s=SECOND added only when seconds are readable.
h=5 m=46
